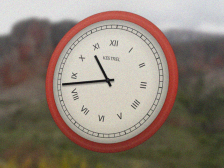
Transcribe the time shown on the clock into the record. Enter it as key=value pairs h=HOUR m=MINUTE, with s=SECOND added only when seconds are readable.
h=10 m=43
